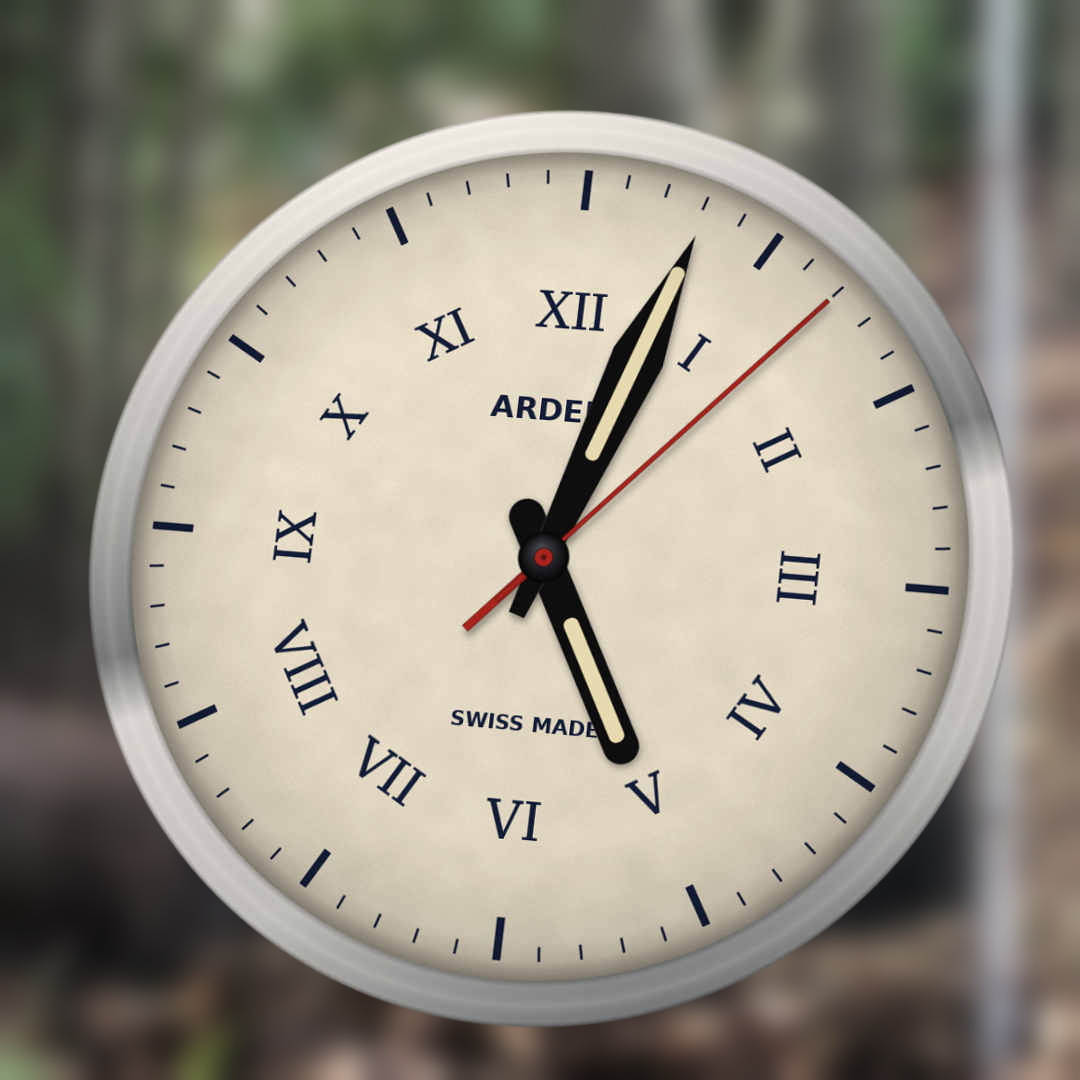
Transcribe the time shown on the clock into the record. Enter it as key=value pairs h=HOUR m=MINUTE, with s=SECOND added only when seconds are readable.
h=5 m=3 s=7
